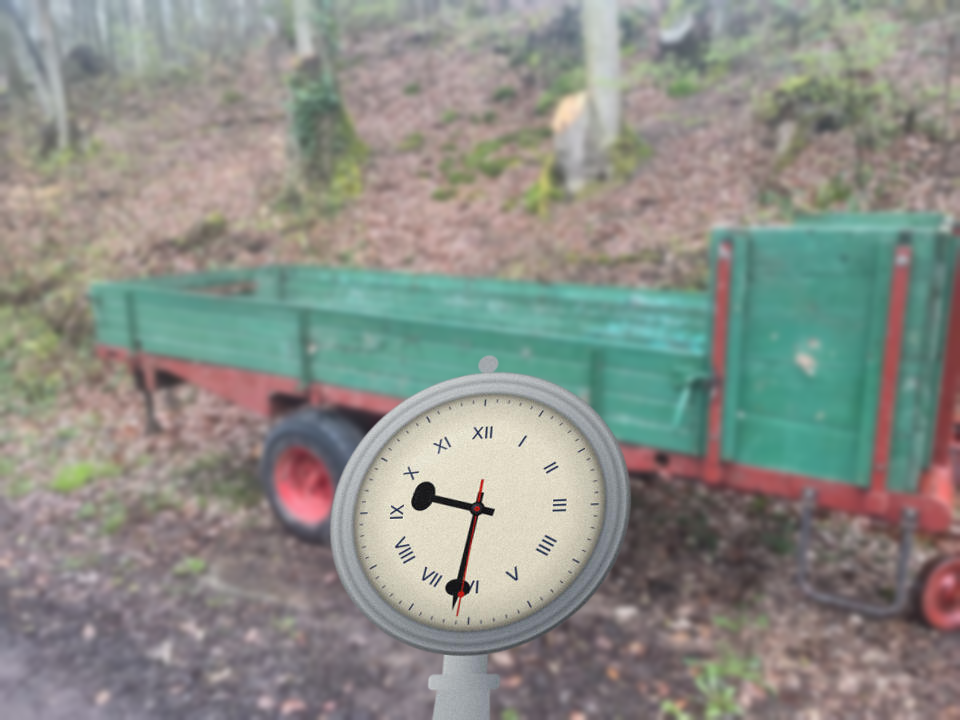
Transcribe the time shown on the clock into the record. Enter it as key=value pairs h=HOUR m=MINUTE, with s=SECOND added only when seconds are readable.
h=9 m=31 s=31
